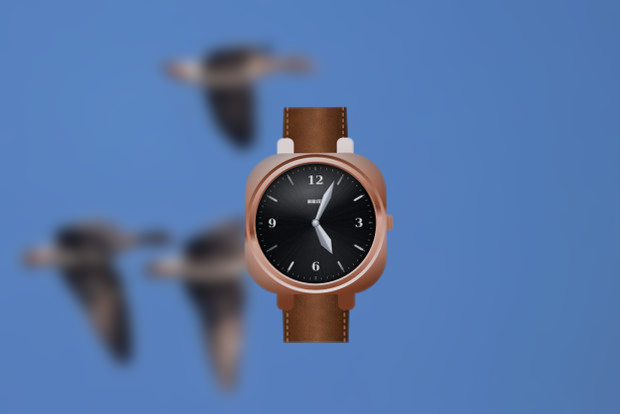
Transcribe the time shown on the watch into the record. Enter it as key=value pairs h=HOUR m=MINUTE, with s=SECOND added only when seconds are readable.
h=5 m=4
